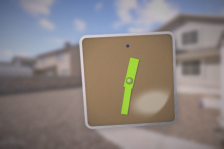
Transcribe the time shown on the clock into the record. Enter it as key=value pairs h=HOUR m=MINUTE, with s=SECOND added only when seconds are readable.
h=12 m=32
